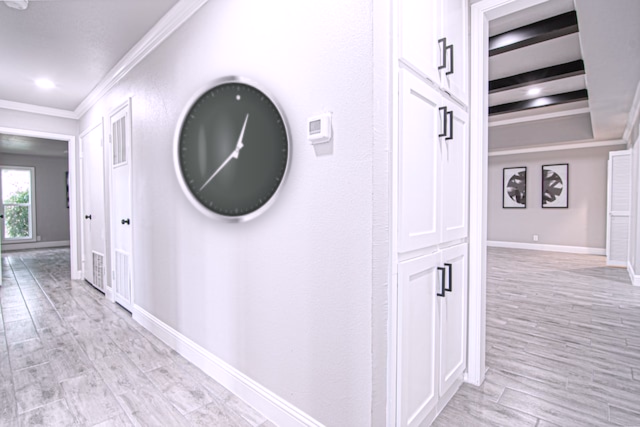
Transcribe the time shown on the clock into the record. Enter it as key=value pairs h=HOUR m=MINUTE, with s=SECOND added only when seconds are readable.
h=12 m=38
